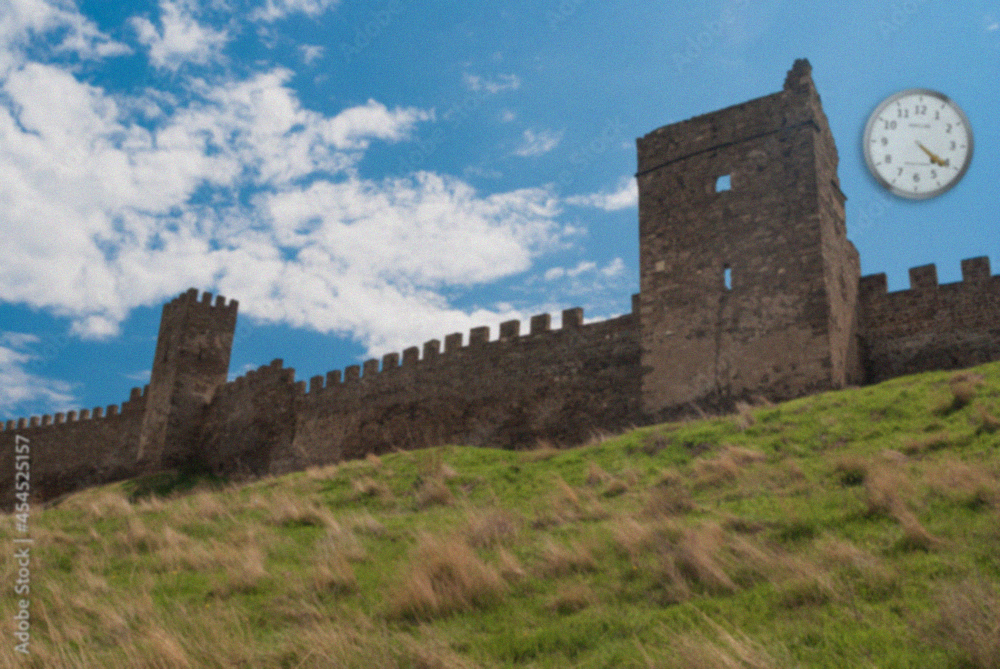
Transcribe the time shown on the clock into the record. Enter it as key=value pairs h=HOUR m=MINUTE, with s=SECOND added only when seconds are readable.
h=4 m=21
